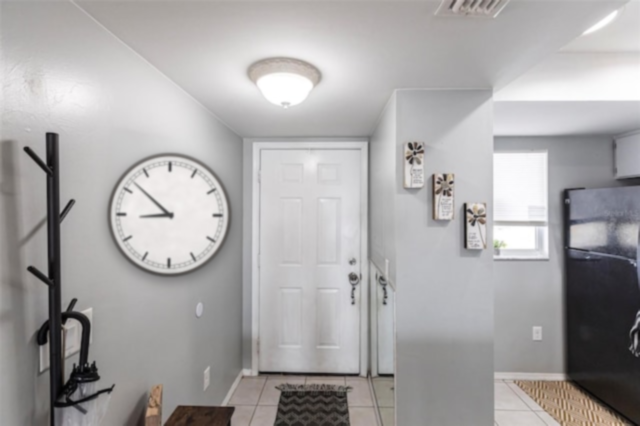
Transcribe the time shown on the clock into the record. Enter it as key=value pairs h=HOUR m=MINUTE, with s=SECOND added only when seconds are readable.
h=8 m=52
